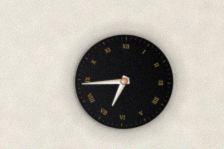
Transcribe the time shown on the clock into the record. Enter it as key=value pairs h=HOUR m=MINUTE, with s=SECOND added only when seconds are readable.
h=6 m=44
